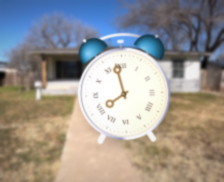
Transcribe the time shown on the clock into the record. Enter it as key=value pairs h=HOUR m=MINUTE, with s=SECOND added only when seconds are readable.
h=7 m=58
